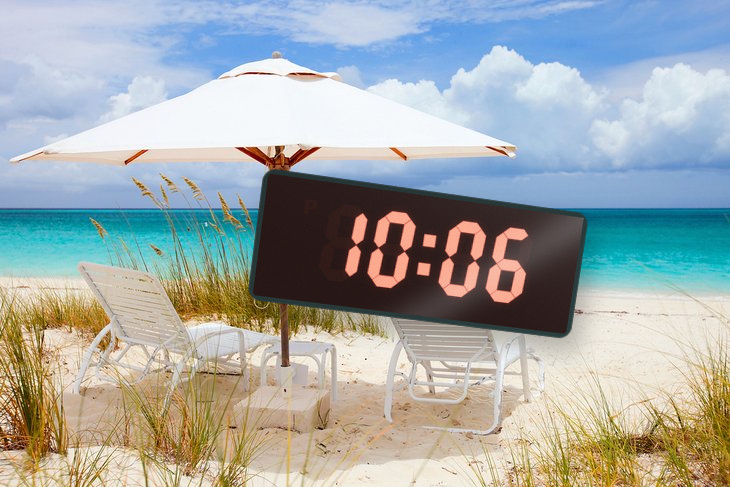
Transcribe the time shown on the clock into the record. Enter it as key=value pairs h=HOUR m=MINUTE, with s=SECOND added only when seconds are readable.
h=10 m=6
